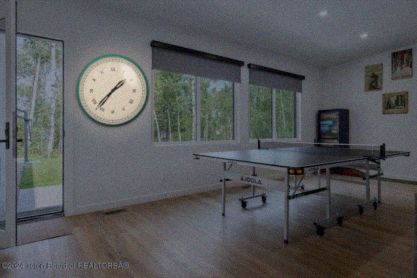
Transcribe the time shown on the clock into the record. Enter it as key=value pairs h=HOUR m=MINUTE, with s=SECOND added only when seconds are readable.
h=1 m=37
